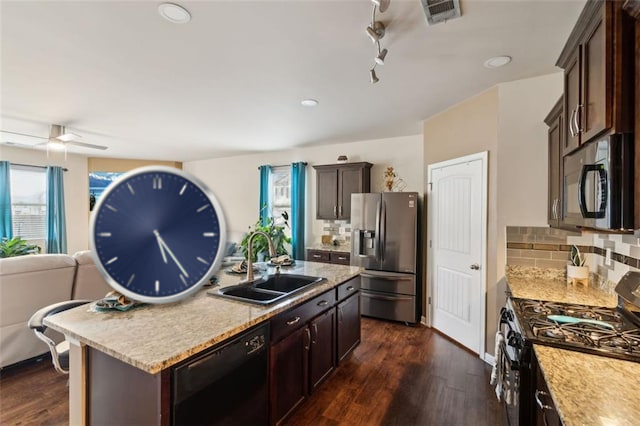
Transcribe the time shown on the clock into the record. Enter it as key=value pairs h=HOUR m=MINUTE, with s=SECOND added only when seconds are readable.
h=5 m=24
